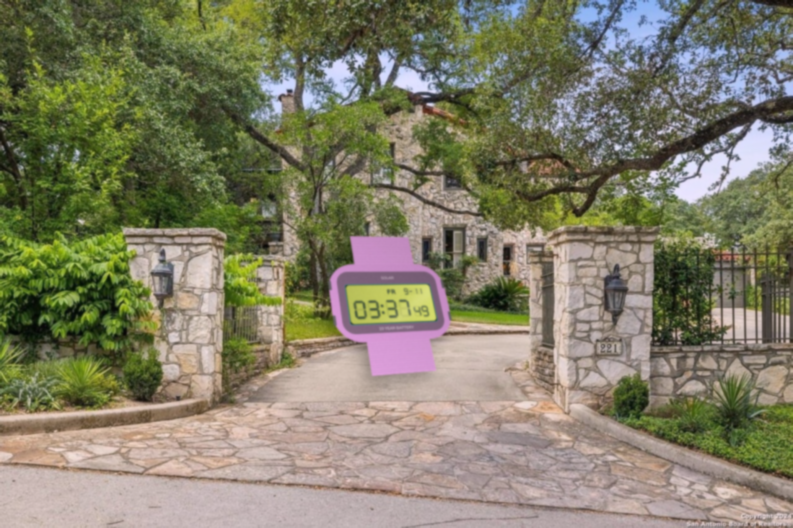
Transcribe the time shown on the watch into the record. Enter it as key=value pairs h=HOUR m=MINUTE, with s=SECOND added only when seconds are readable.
h=3 m=37 s=49
